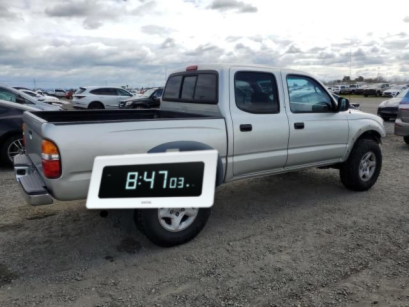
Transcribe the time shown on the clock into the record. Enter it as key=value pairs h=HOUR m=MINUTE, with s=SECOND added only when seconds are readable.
h=8 m=47 s=3
